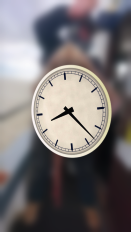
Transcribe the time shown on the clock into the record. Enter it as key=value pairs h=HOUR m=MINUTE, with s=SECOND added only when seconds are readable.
h=8 m=23
